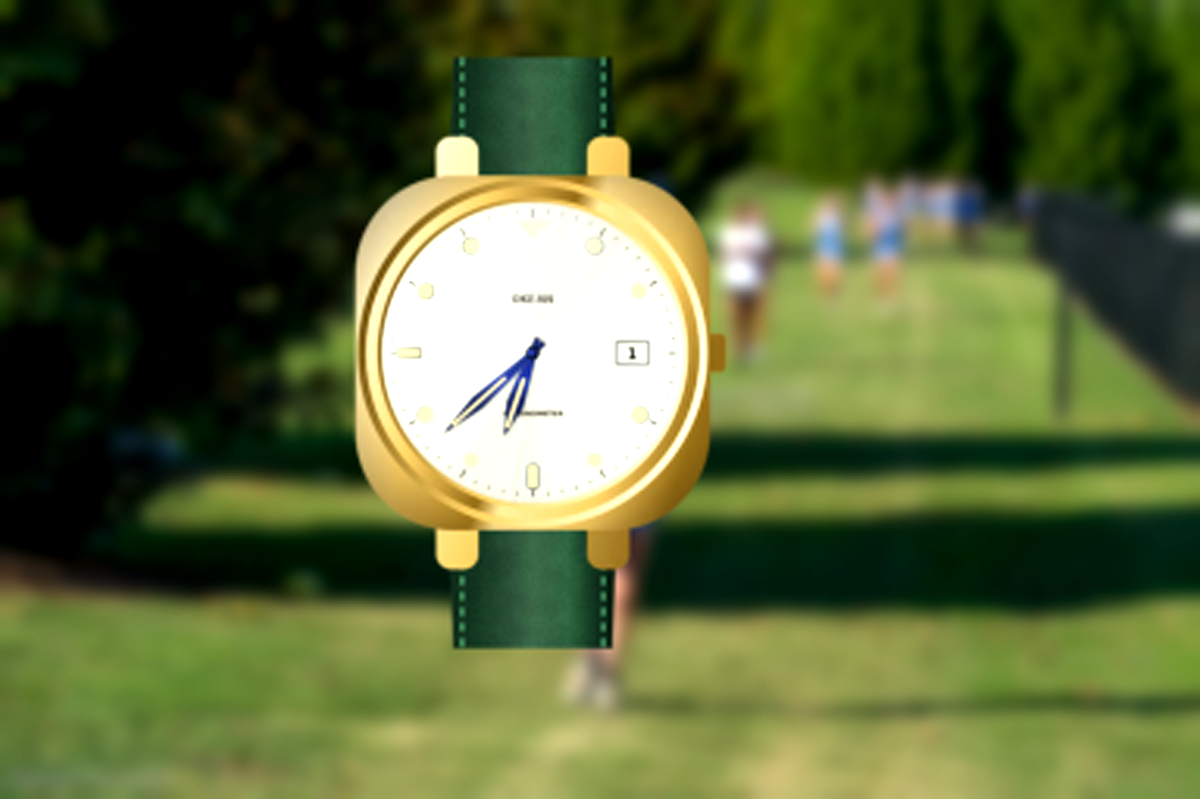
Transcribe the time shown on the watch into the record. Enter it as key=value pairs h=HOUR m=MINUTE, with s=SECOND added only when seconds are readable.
h=6 m=38
